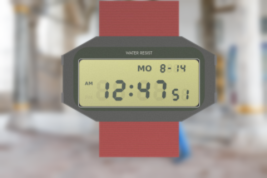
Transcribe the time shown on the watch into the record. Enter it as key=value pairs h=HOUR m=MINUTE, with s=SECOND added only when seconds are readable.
h=12 m=47 s=51
